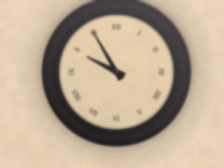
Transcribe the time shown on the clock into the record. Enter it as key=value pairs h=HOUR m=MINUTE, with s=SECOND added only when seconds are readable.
h=9 m=55
